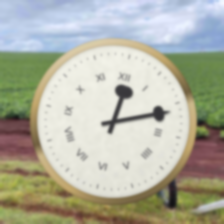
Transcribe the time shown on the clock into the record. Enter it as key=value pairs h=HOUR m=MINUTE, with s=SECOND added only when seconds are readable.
h=12 m=11
